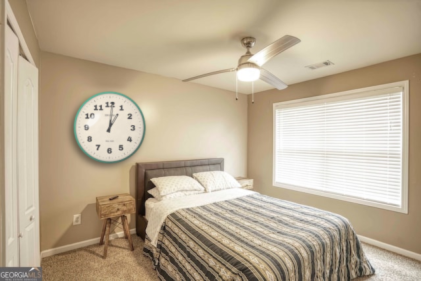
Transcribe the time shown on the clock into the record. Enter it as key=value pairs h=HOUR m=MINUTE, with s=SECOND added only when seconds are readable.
h=1 m=1
